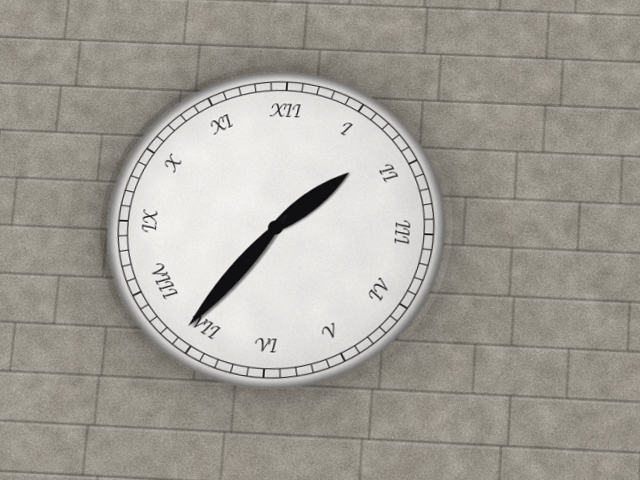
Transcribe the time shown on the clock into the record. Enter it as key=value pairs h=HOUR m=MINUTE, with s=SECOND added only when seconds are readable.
h=1 m=36
